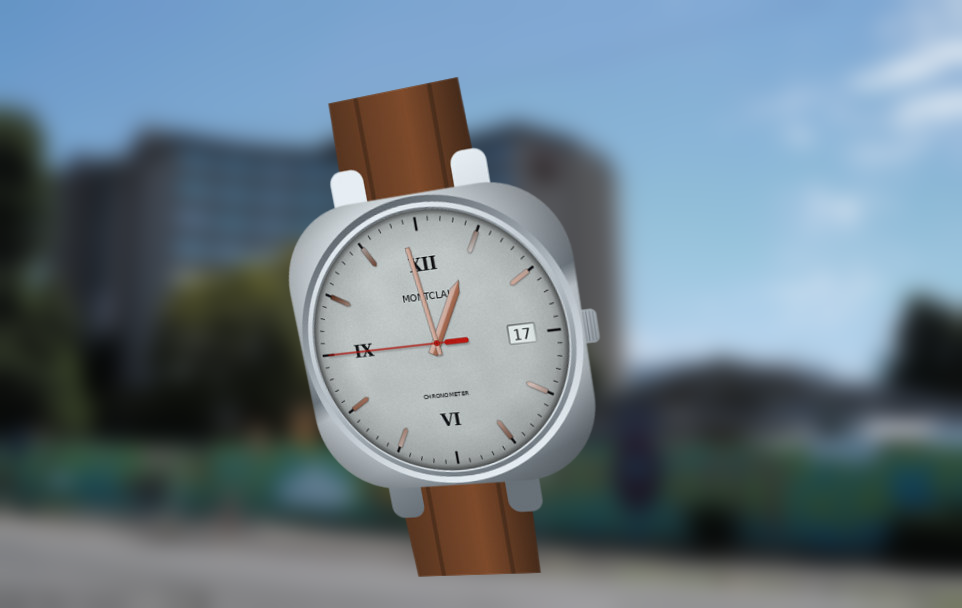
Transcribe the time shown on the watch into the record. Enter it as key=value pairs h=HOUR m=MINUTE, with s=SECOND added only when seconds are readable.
h=12 m=58 s=45
